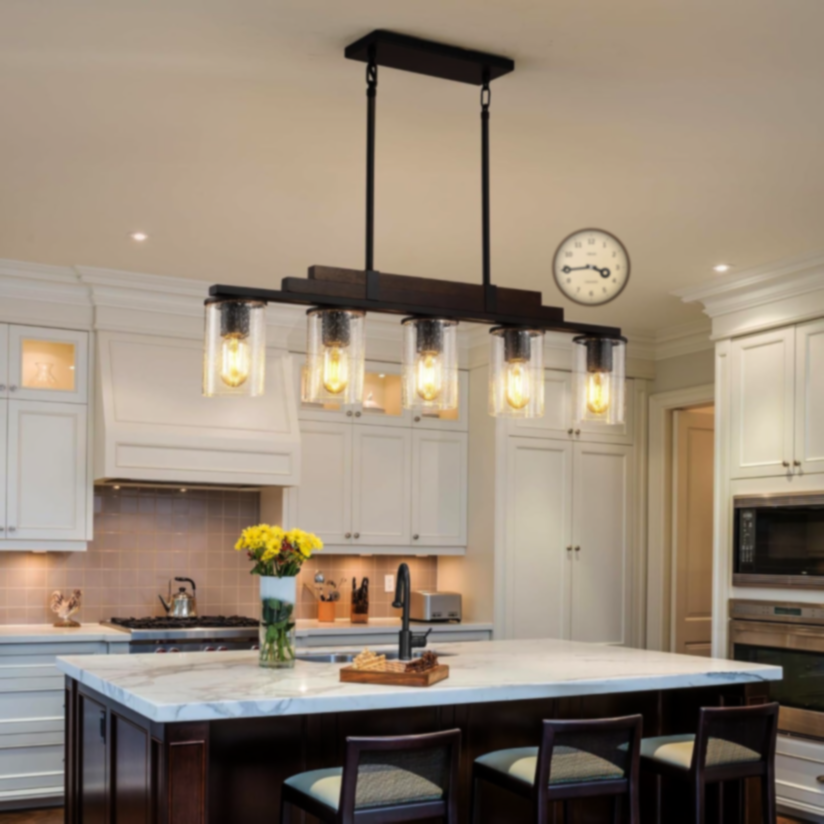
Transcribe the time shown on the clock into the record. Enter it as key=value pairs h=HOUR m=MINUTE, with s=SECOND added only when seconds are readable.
h=3 m=44
